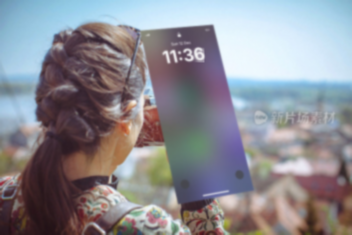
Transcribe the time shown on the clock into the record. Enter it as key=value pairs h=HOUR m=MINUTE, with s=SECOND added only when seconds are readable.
h=11 m=36
